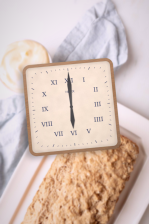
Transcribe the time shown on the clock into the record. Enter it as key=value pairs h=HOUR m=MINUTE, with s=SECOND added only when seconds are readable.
h=6 m=0
